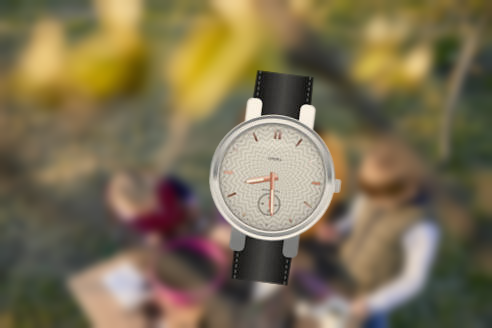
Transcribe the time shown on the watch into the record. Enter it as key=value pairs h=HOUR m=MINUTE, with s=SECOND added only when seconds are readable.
h=8 m=29
